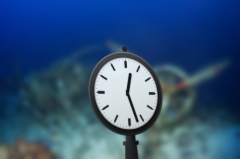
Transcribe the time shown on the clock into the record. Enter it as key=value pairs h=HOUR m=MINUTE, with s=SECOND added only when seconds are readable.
h=12 m=27
